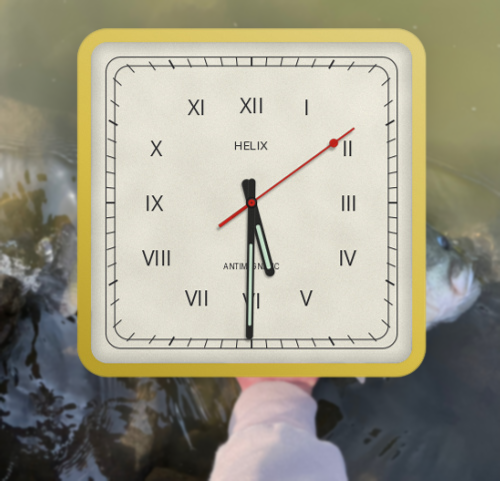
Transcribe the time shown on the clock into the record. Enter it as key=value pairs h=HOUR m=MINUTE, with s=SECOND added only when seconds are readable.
h=5 m=30 s=9
